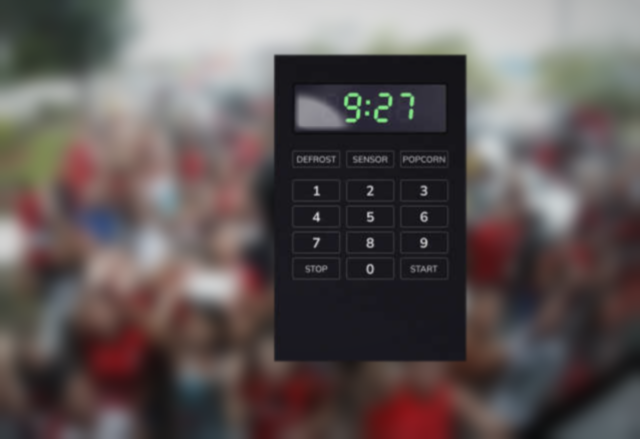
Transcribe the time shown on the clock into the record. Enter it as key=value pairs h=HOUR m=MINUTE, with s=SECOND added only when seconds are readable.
h=9 m=27
